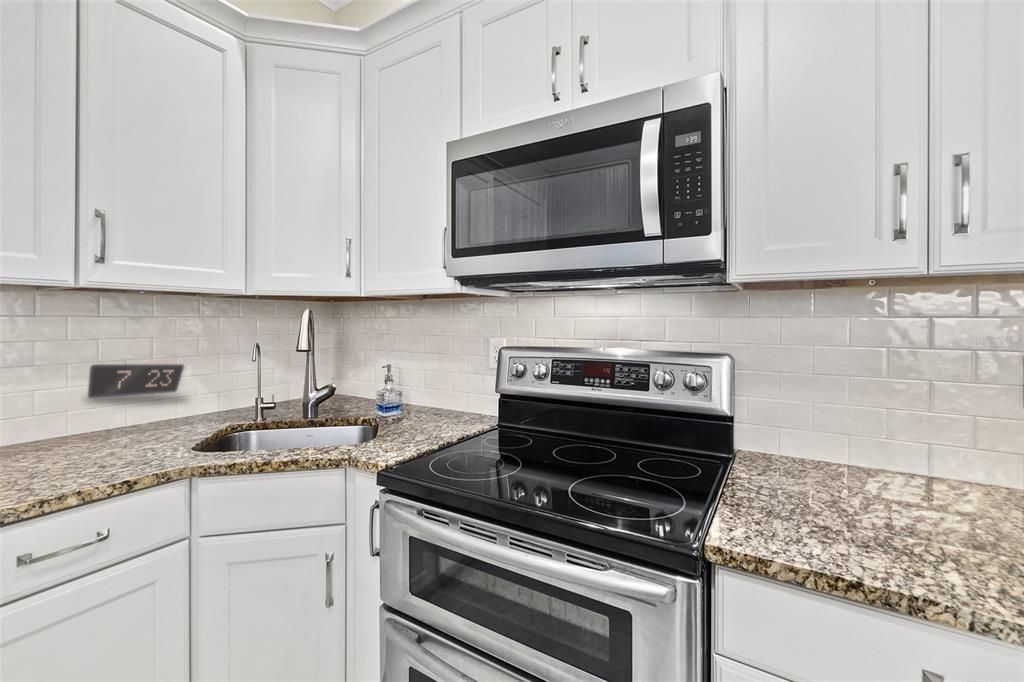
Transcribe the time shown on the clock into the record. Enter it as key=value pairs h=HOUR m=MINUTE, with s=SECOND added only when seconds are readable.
h=7 m=23
